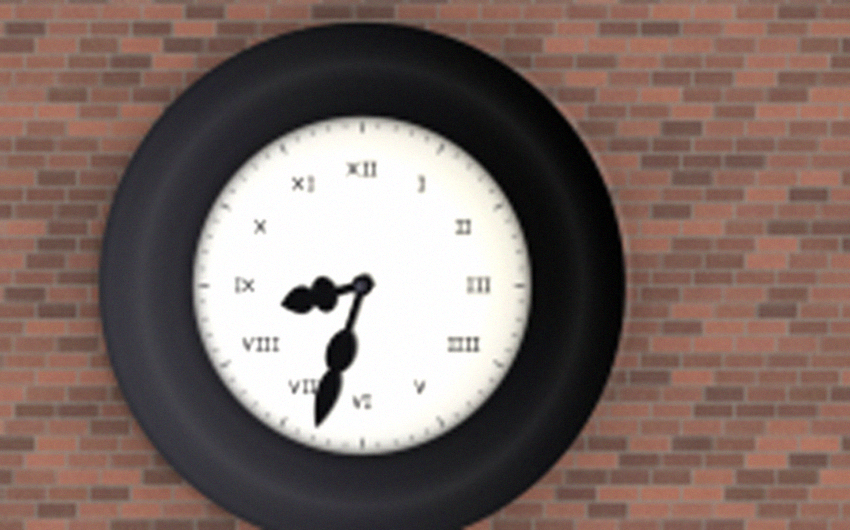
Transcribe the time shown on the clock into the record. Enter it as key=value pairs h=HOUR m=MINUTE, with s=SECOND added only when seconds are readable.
h=8 m=33
